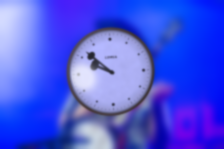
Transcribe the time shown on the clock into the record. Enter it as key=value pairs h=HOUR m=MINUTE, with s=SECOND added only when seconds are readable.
h=9 m=52
